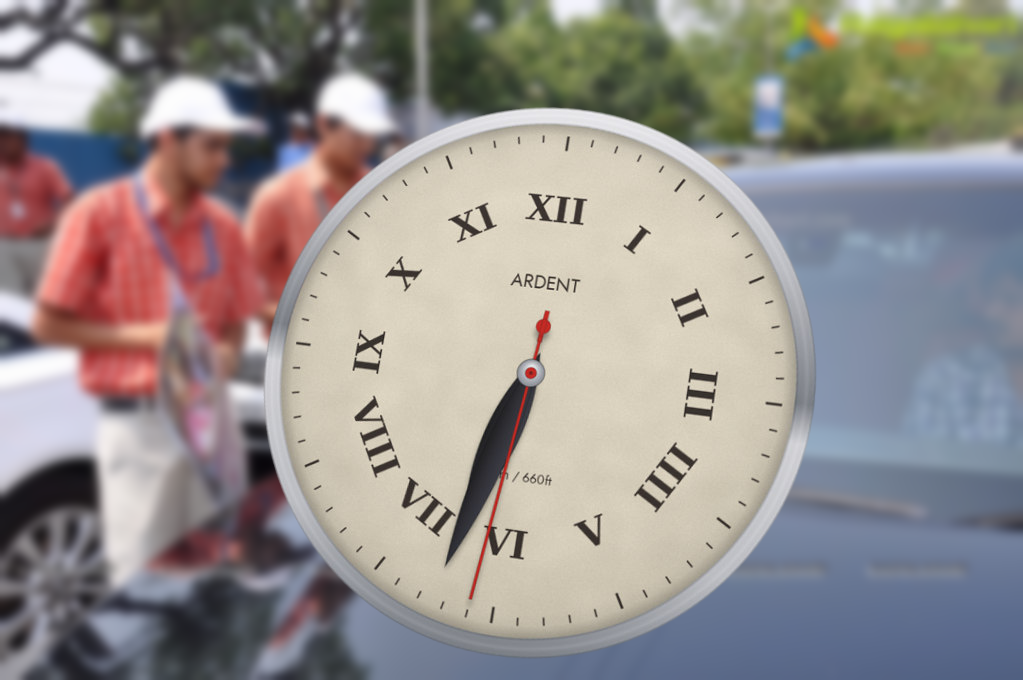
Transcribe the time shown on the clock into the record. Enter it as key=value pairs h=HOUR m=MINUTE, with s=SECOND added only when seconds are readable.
h=6 m=32 s=31
